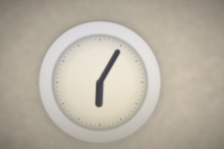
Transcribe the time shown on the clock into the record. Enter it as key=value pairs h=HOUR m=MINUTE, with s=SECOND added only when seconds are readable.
h=6 m=5
